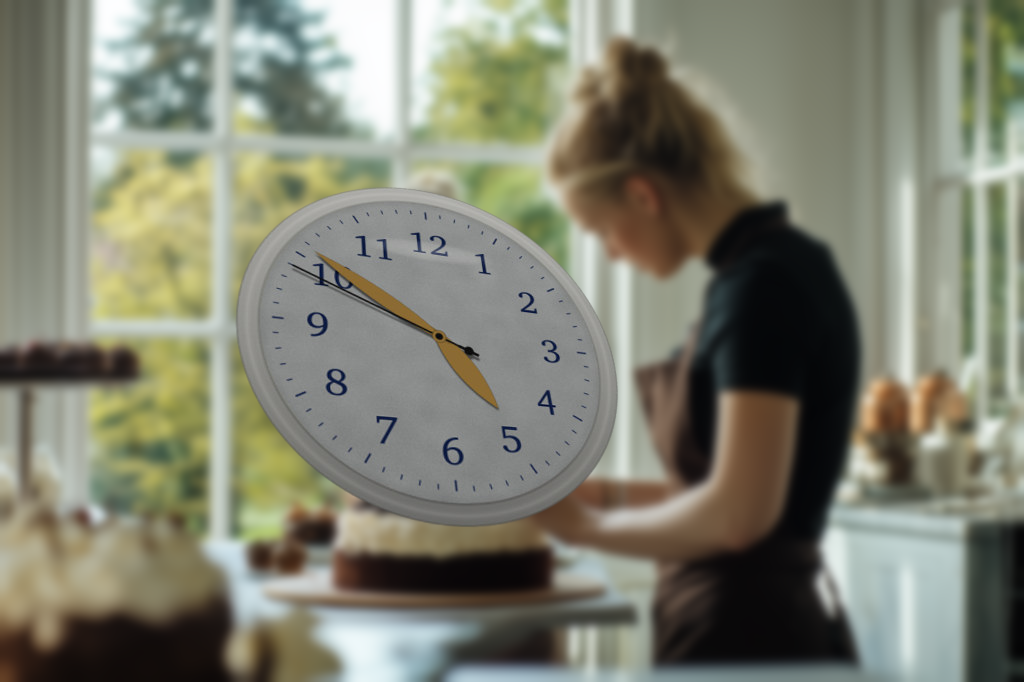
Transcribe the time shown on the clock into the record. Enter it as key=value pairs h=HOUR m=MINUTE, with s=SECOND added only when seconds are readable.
h=4 m=50 s=49
